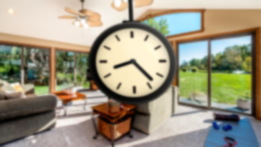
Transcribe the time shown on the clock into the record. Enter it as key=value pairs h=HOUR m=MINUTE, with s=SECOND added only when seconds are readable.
h=8 m=23
